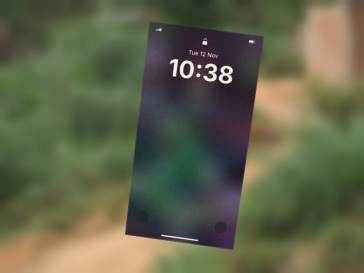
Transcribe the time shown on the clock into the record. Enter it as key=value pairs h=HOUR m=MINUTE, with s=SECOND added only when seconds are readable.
h=10 m=38
